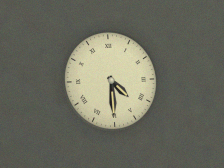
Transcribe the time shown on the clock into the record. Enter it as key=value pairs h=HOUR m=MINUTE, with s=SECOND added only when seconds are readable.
h=4 m=30
